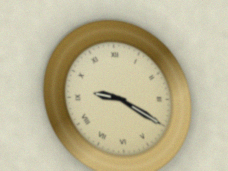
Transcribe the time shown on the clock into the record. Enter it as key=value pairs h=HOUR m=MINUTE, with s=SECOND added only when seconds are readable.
h=9 m=20
